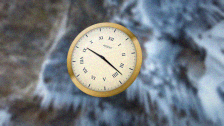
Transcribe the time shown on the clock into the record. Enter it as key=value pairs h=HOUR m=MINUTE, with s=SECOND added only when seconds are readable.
h=9 m=18
